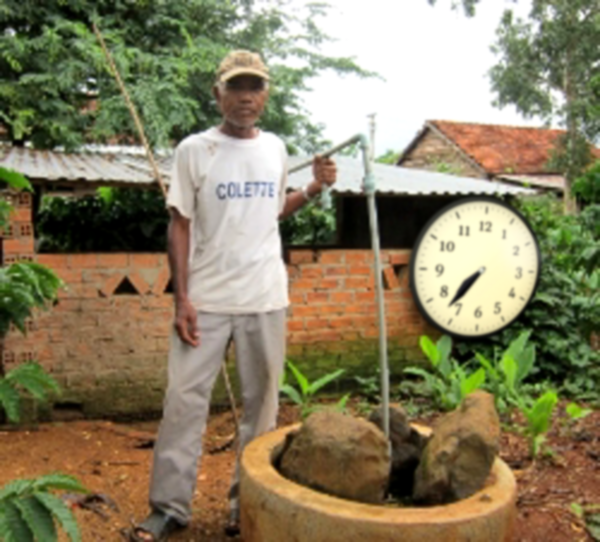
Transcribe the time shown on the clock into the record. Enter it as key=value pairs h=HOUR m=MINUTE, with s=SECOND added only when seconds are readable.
h=7 m=37
